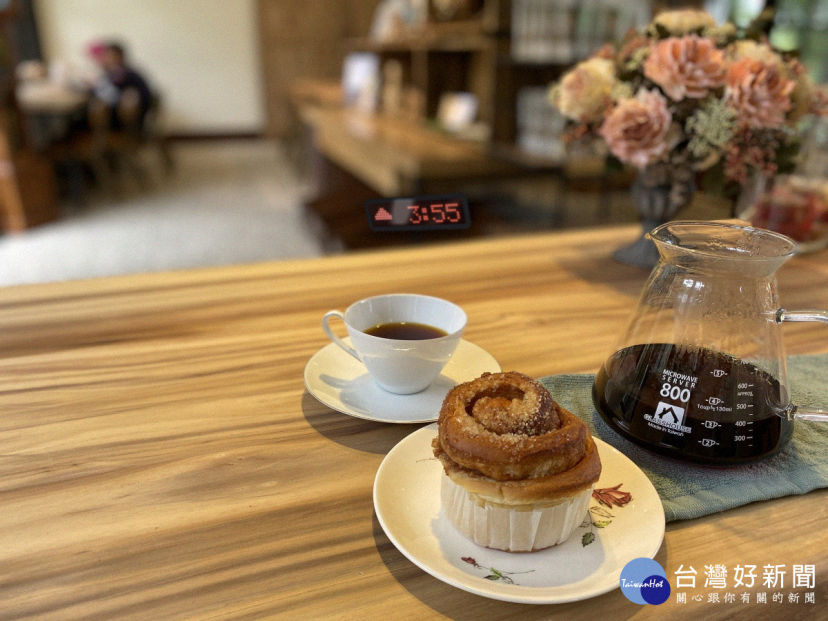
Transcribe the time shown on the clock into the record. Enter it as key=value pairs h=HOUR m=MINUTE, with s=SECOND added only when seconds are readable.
h=3 m=55
